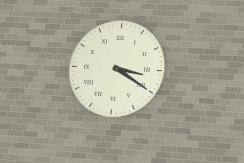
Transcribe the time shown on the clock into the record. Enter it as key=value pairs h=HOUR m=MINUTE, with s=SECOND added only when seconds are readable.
h=3 m=20
